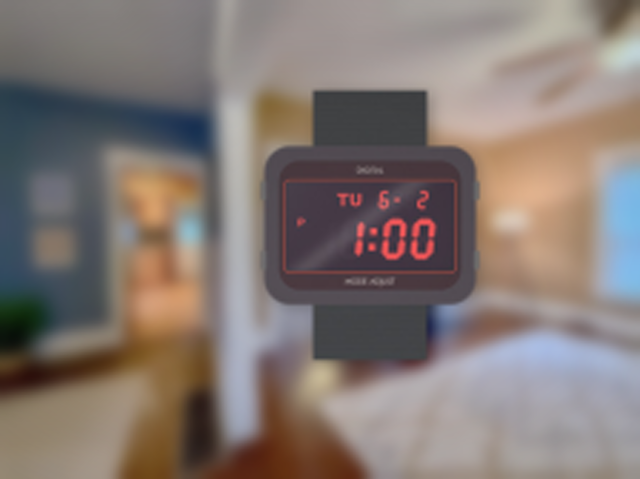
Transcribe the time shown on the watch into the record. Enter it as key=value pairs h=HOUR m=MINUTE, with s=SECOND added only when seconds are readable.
h=1 m=0
